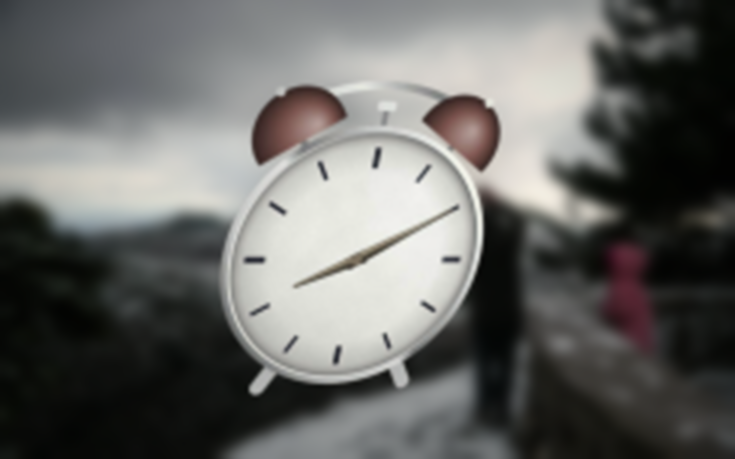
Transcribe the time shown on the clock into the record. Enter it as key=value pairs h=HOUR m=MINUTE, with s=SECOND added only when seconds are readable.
h=8 m=10
